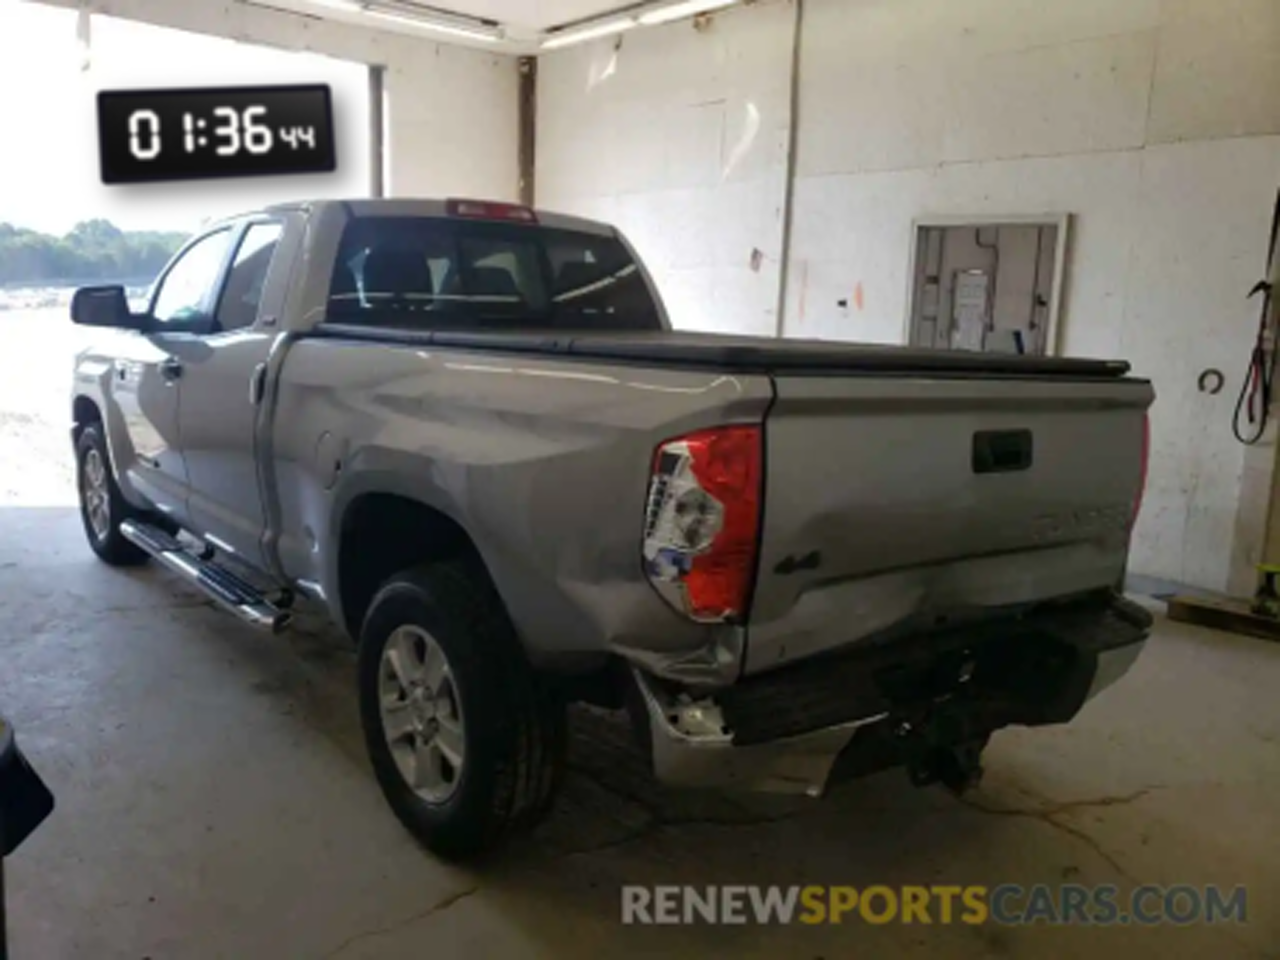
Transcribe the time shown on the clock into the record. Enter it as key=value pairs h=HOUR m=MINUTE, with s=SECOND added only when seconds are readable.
h=1 m=36 s=44
